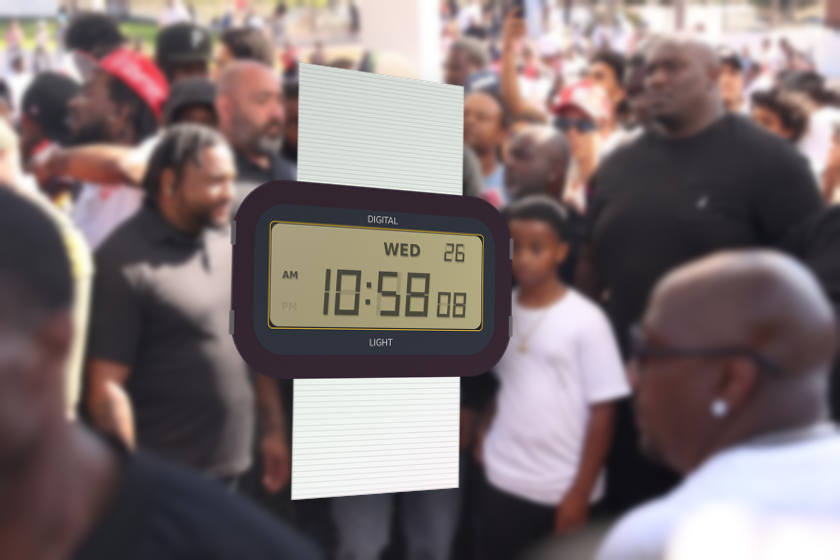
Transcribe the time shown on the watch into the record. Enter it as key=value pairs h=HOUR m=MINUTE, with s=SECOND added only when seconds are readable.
h=10 m=58 s=8
